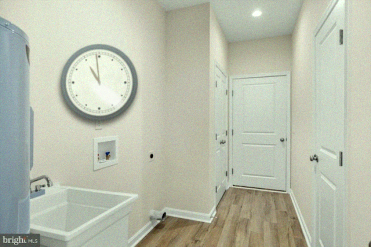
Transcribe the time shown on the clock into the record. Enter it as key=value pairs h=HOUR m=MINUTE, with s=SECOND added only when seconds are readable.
h=10 m=59
